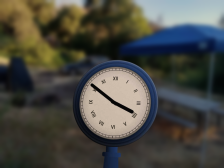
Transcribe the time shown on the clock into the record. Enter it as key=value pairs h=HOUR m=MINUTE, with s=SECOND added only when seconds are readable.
h=3 m=51
